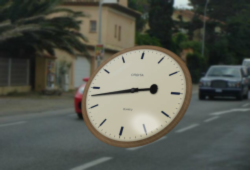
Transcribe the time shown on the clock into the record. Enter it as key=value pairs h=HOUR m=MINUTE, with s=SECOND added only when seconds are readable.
h=2 m=43
